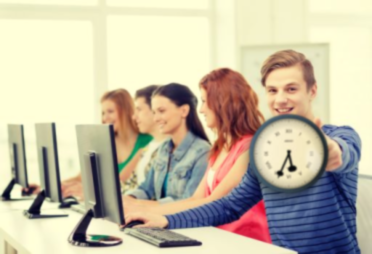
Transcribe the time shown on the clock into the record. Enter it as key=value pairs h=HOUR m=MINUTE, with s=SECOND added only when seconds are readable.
h=5 m=34
